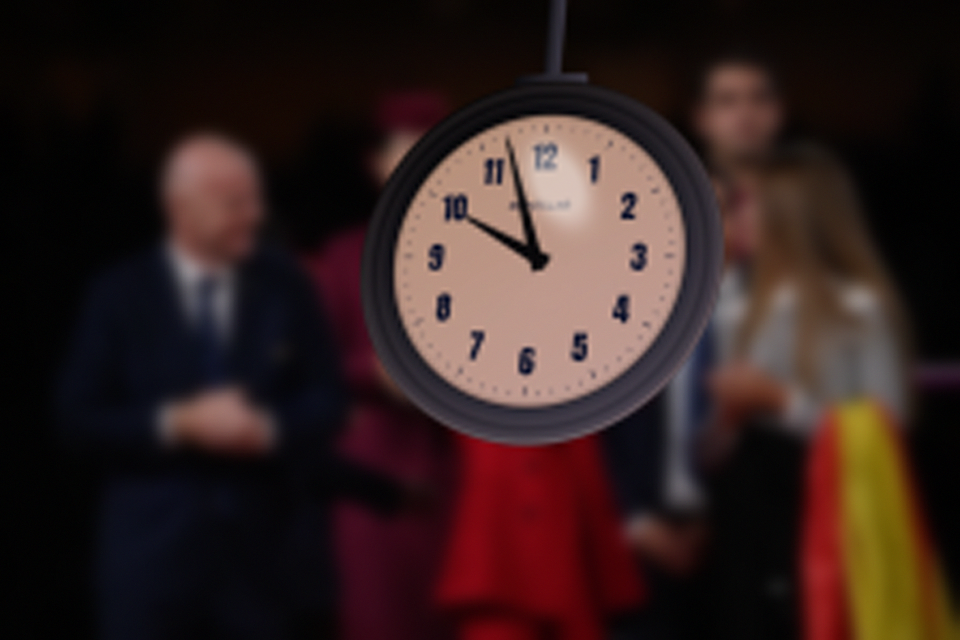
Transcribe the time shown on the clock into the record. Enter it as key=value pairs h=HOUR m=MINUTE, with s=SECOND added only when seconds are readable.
h=9 m=57
